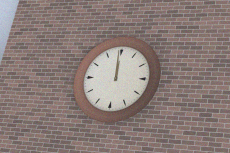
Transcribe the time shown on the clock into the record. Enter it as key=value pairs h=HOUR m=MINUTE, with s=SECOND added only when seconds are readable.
h=11 m=59
